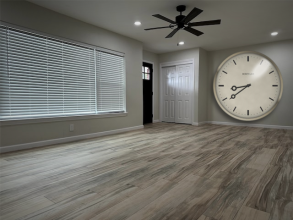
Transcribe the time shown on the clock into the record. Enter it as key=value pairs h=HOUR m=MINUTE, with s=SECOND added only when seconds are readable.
h=8 m=39
